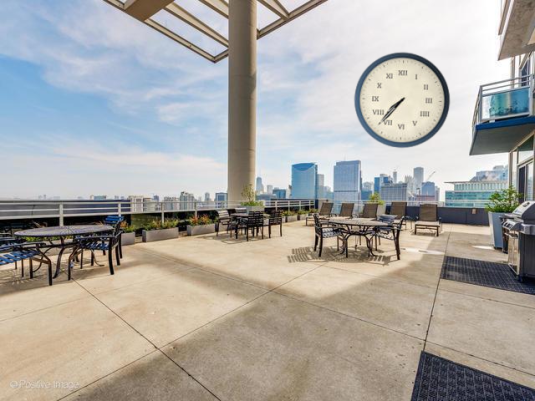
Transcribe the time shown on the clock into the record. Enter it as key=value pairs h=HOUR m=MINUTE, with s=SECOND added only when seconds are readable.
h=7 m=37
